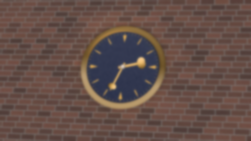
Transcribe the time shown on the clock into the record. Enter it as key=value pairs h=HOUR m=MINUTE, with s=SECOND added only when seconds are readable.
h=2 m=34
